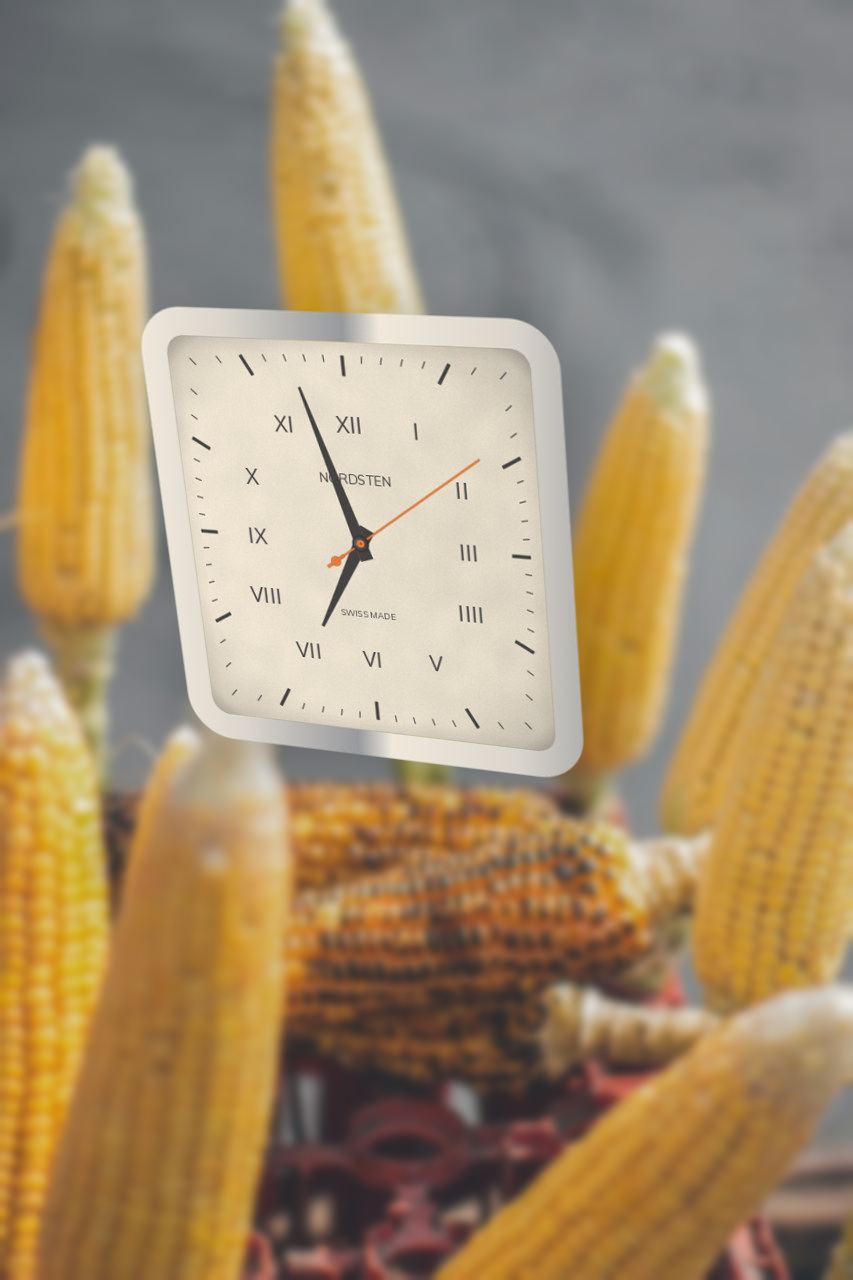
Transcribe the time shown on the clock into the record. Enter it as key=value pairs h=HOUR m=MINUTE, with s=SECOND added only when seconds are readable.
h=6 m=57 s=9
